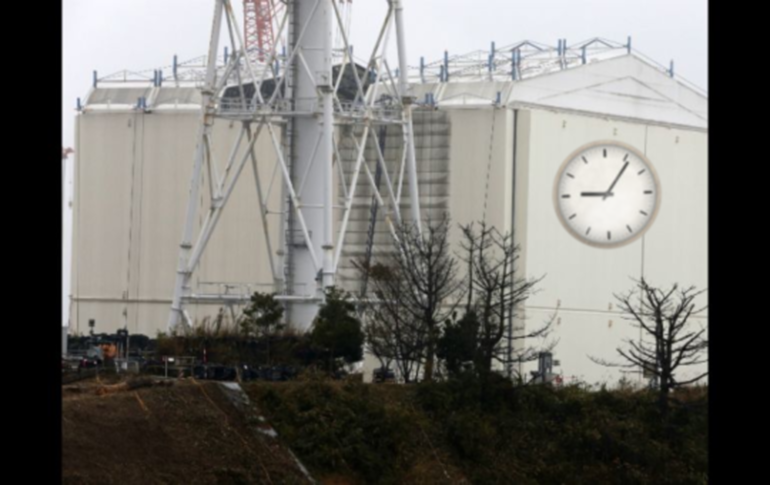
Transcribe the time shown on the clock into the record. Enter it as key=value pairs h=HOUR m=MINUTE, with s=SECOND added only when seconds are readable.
h=9 m=6
